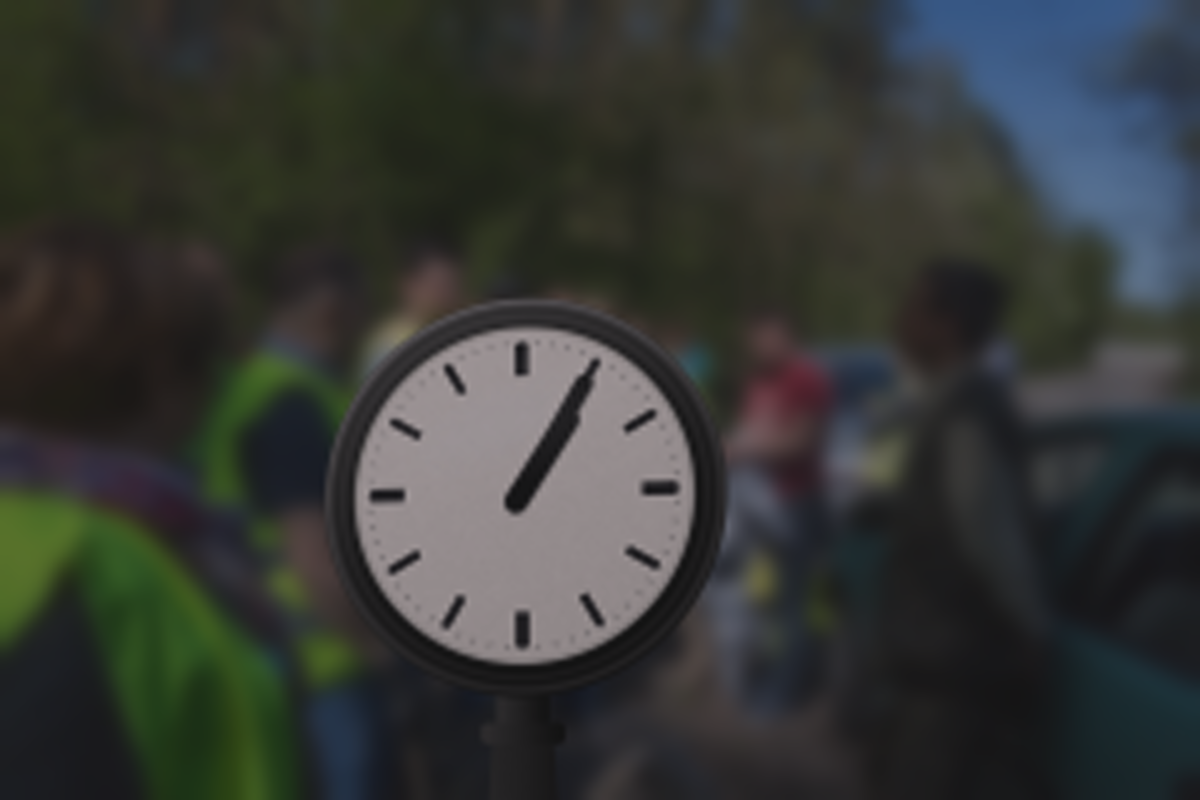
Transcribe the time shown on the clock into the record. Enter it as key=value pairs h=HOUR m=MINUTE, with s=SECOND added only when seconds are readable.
h=1 m=5
